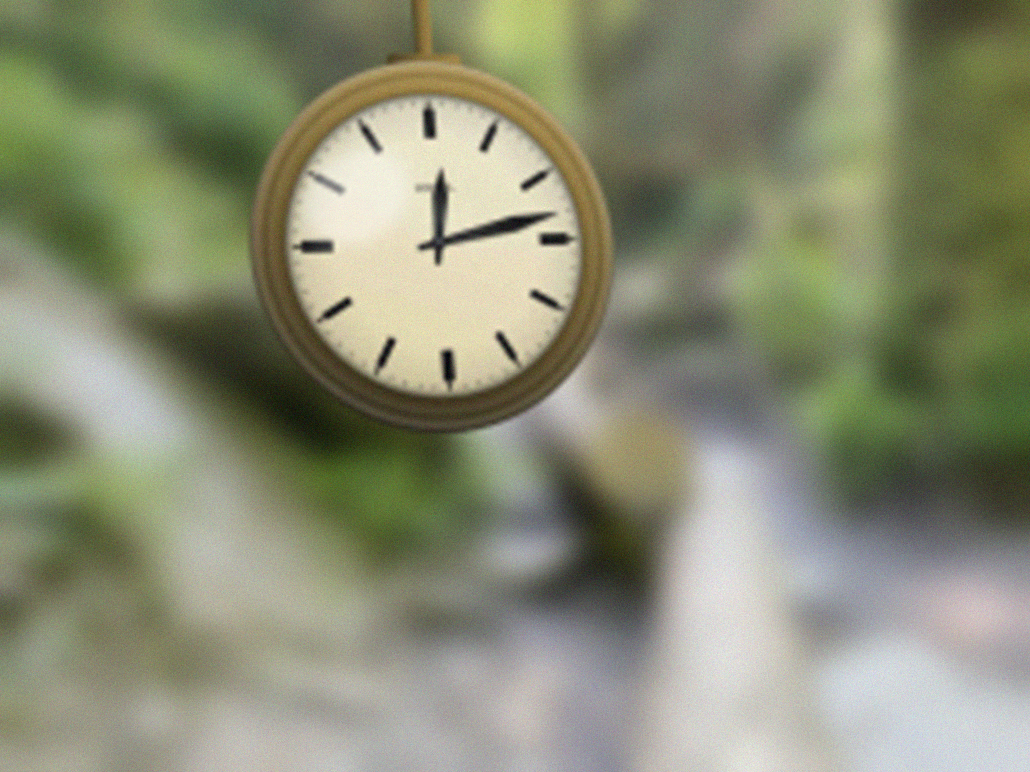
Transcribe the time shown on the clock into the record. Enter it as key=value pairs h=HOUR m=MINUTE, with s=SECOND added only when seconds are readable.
h=12 m=13
